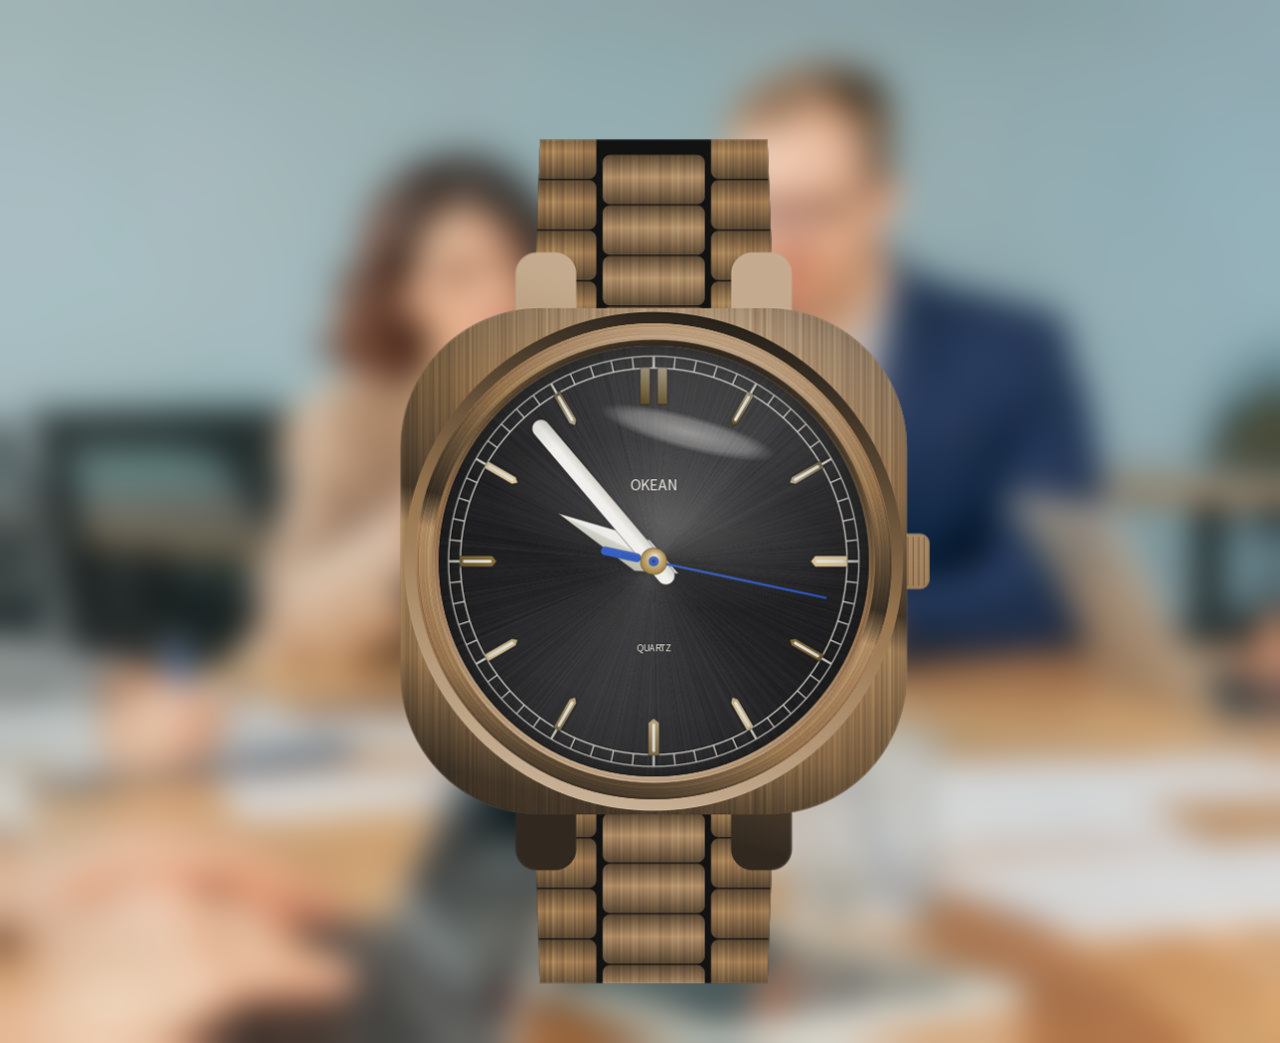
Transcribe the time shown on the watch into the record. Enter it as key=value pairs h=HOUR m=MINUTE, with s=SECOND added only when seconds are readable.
h=9 m=53 s=17
